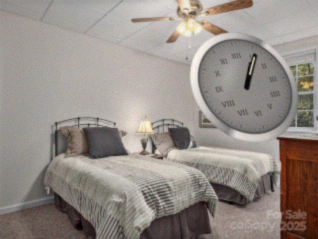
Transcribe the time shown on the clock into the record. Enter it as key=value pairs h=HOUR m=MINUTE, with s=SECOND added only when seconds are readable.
h=1 m=6
